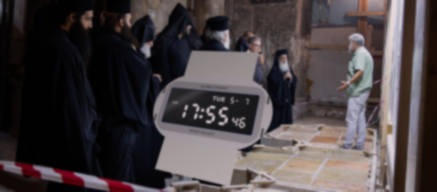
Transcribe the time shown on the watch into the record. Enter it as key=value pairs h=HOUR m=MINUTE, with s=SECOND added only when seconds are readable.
h=17 m=55
